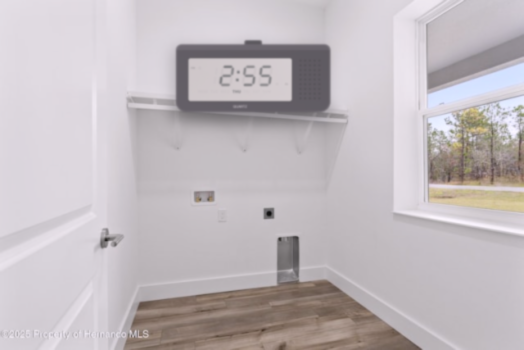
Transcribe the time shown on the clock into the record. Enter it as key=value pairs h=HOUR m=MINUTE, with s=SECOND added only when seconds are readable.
h=2 m=55
